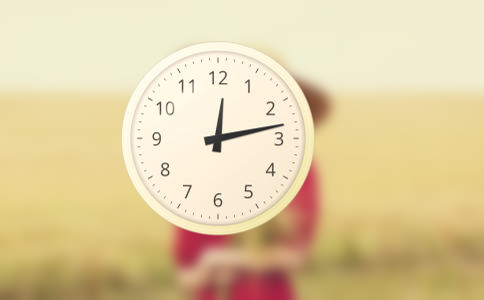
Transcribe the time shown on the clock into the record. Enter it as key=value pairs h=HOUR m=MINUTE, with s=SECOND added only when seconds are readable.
h=12 m=13
